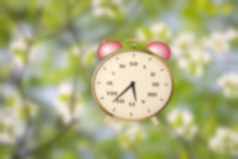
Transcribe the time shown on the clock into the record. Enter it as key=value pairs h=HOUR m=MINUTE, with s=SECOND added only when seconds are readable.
h=5 m=37
